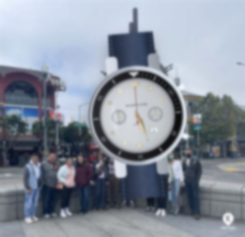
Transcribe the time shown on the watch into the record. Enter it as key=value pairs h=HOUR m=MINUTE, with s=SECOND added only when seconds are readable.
h=5 m=27
